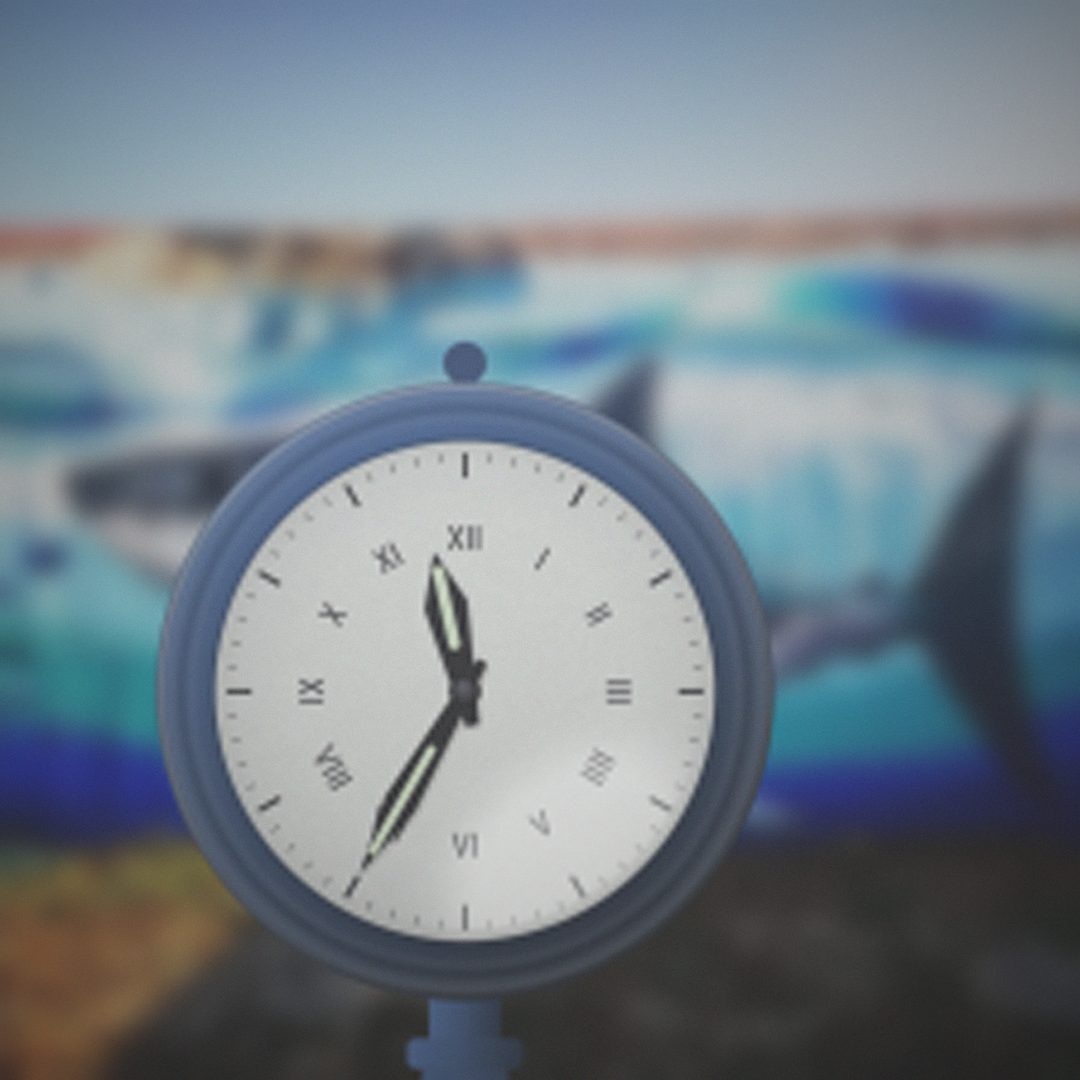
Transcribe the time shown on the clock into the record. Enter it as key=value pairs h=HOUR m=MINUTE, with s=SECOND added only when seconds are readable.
h=11 m=35
